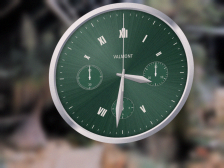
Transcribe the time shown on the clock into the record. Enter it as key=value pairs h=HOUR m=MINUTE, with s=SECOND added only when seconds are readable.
h=3 m=31
